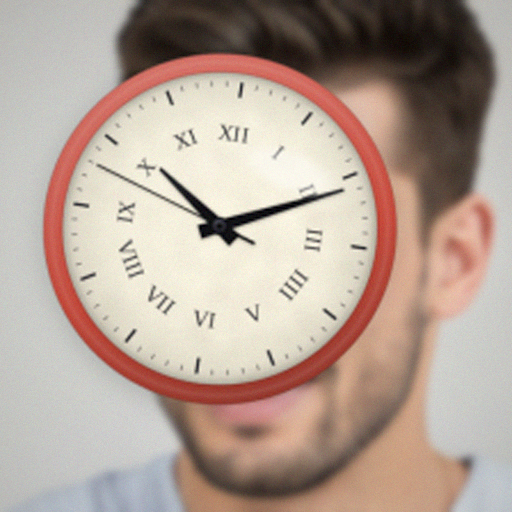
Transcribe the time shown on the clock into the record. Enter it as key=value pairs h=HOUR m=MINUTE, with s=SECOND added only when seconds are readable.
h=10 m=10 s=48
